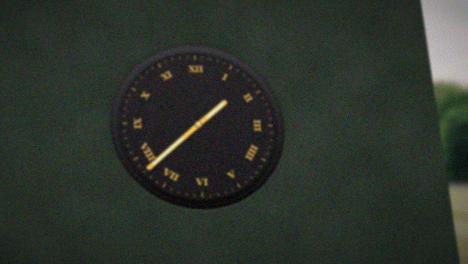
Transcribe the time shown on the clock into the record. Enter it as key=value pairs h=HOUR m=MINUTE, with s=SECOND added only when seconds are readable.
h=1 m=38
